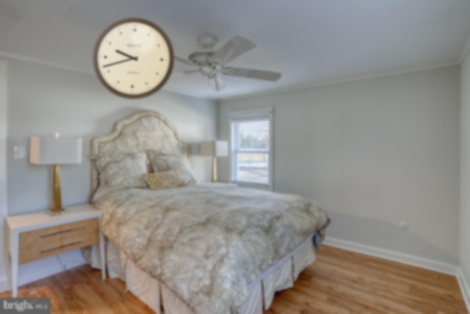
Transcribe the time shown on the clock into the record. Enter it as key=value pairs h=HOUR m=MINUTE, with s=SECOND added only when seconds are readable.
h=9 m=42
